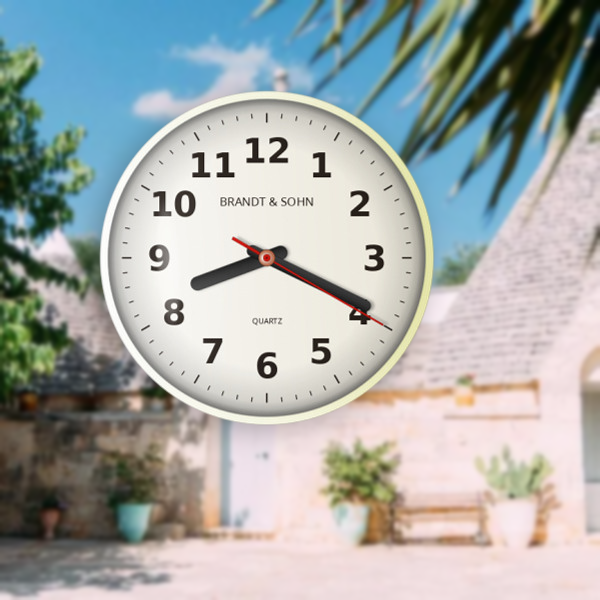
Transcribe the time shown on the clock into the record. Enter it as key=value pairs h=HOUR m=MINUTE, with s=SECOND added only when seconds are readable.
h=8 m=19 s=20
